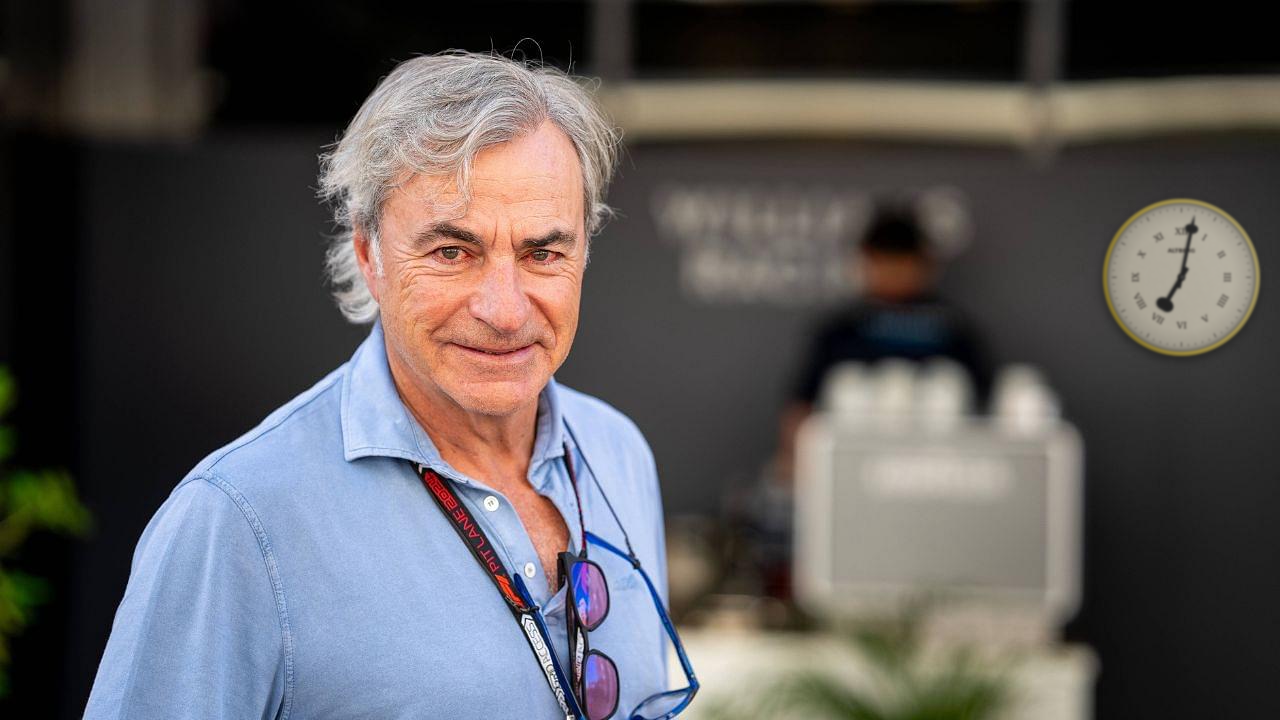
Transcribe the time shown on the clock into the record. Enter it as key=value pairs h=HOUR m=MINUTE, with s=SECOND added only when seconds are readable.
h=7 m=2
